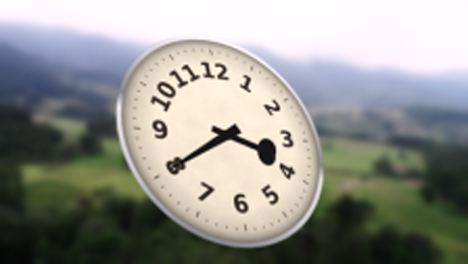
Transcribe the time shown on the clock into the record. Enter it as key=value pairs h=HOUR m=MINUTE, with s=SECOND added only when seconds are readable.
h=3 m=40
